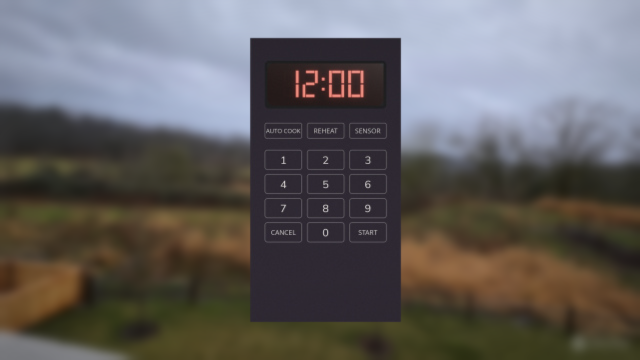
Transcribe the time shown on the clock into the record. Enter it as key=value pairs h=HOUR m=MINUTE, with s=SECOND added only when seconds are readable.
h=12 m=0
